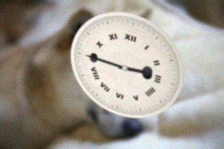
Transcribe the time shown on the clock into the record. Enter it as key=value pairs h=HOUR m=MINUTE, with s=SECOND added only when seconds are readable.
h=2 m=45
